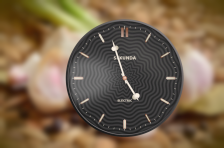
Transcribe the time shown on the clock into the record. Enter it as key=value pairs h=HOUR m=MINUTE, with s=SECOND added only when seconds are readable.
h=4 m=57
